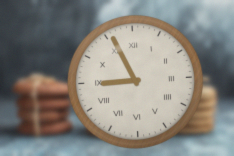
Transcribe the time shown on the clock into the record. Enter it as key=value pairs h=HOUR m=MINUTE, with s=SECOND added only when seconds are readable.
h=8 m=56
